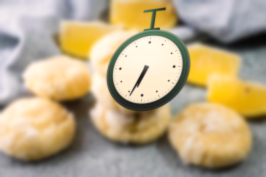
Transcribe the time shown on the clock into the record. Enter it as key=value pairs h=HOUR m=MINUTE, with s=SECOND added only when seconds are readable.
h=6 m=34
